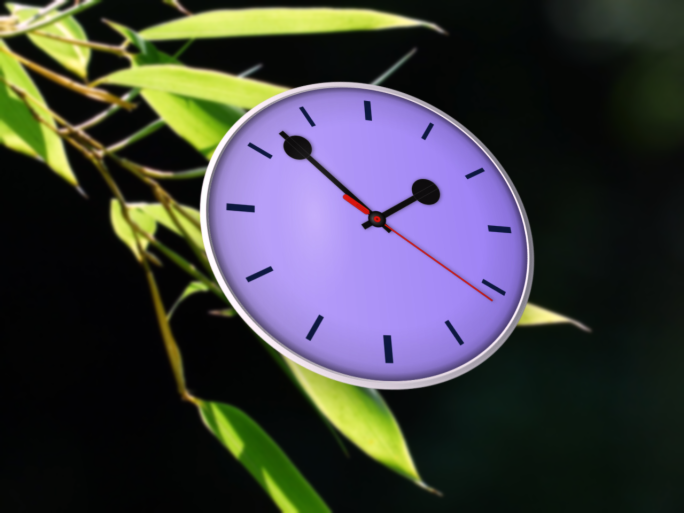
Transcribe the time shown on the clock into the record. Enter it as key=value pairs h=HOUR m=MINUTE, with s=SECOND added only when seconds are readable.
h=1 m=52 s=21
